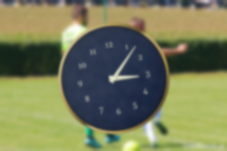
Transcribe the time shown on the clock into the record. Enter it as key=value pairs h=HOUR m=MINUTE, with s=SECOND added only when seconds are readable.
h=3 m=7
